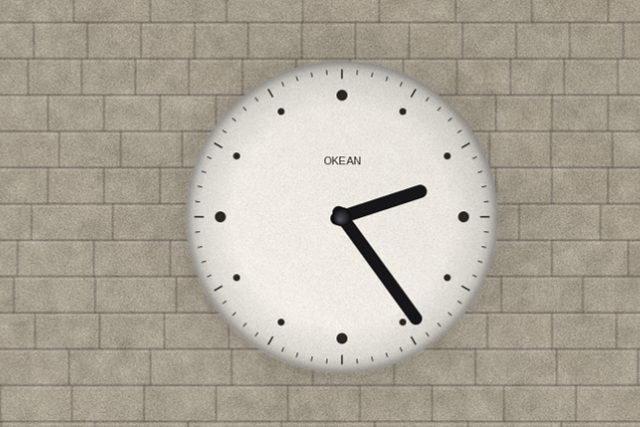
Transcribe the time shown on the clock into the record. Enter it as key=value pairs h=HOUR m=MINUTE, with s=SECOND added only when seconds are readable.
h=2 m=24
